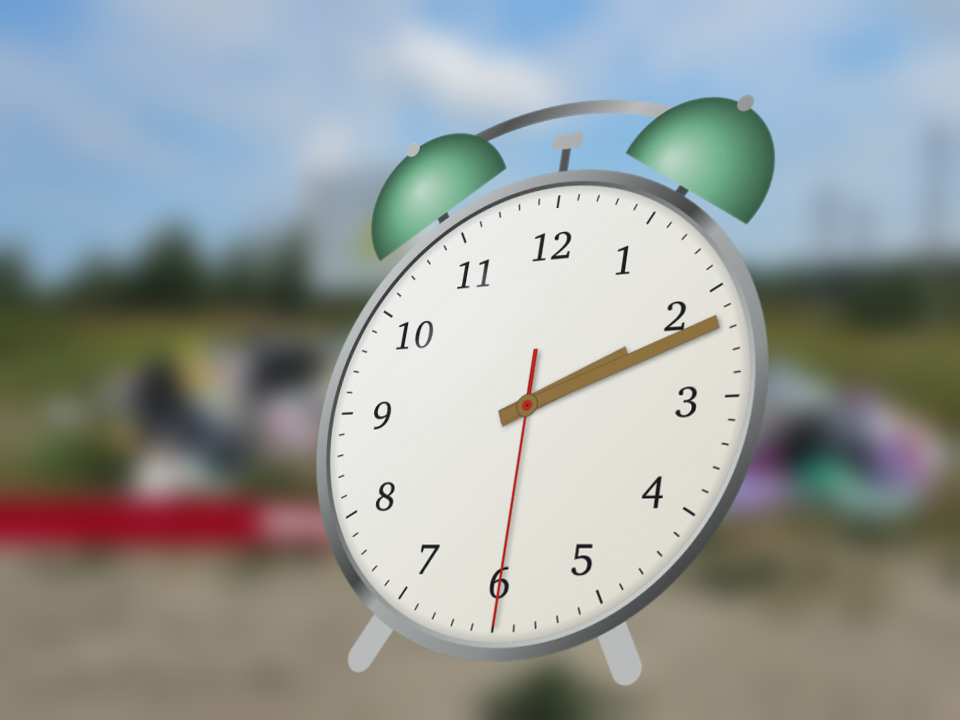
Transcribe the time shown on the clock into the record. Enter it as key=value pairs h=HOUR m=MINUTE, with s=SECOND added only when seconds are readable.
h=2 m=11 s=30
